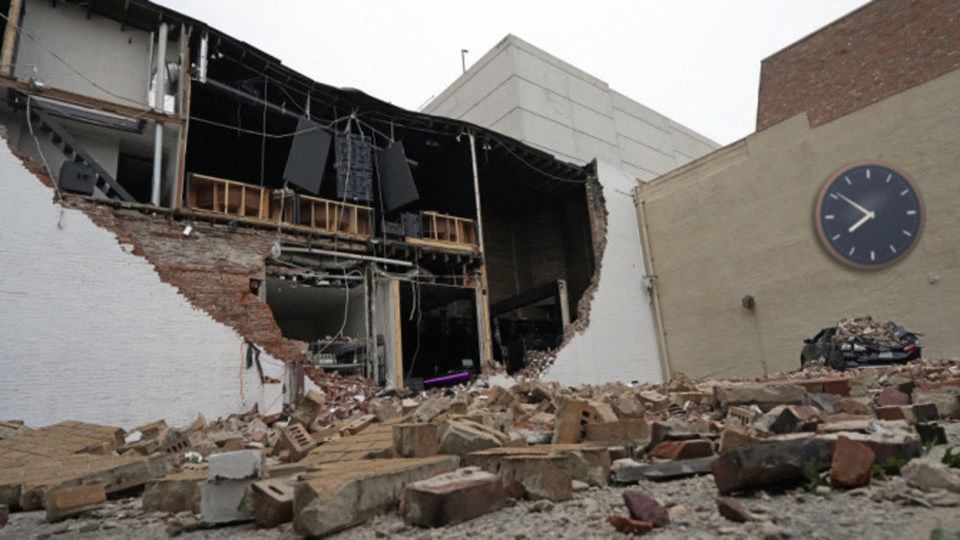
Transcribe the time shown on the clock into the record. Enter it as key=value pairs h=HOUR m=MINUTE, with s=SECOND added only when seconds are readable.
h=7 m=51
